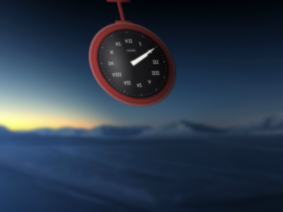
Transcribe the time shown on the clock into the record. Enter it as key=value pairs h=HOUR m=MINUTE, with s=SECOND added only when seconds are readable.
h=2 m=10
